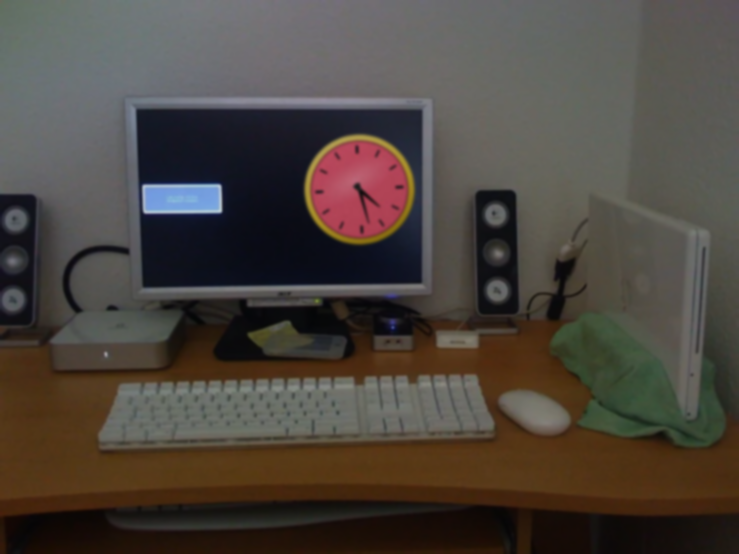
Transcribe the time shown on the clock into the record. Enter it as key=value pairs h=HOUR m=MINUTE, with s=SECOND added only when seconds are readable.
h=4 m=28
